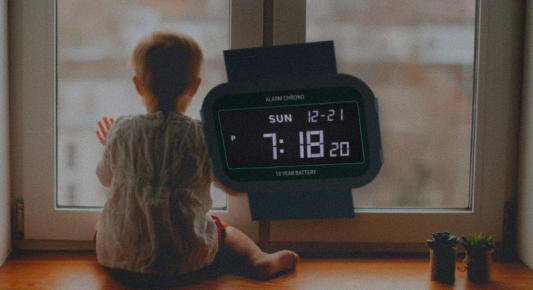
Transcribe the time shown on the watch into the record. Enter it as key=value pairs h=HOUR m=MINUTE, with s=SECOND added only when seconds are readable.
h=7 m=18 s=20
